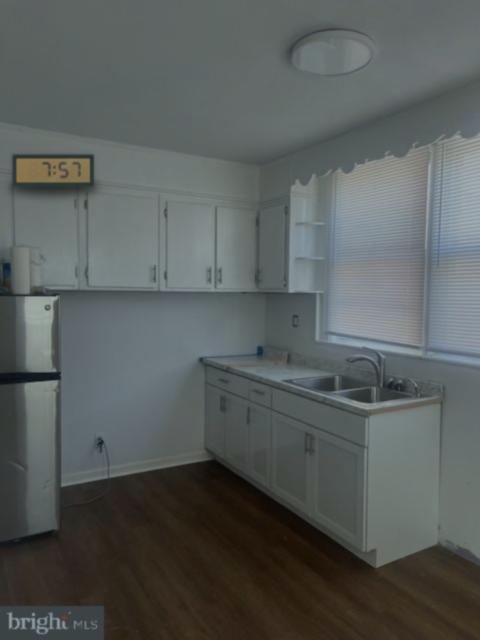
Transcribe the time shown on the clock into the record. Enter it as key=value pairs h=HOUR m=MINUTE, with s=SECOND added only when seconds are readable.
h=7 m=57
